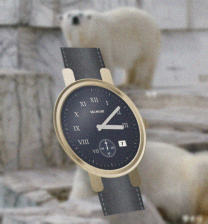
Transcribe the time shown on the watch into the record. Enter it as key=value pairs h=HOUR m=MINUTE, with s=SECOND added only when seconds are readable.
h=3 m=9
